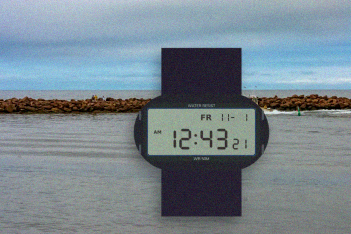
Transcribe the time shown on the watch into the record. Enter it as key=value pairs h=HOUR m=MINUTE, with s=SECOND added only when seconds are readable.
h=12 m=43 s=21
